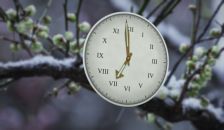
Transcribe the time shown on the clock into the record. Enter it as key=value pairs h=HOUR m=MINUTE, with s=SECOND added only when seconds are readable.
h=6 m=59
